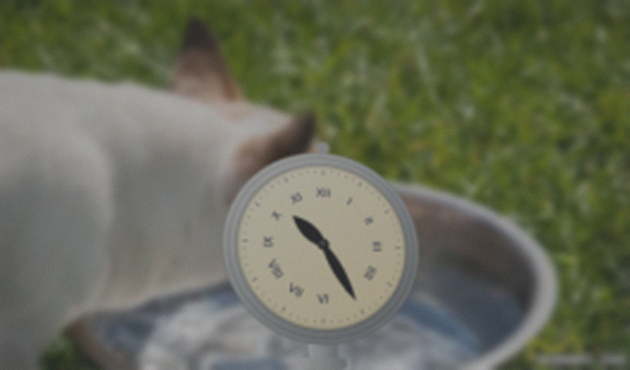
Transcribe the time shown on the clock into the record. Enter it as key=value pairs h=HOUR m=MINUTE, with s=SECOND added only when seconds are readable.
h=10 m=25
